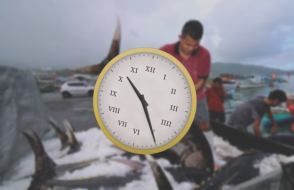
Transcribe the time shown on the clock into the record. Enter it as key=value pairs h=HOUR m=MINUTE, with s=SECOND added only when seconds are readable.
h=10 m=25
